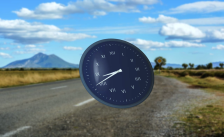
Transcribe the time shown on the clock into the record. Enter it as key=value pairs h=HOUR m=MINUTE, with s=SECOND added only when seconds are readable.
h=8 m=41
